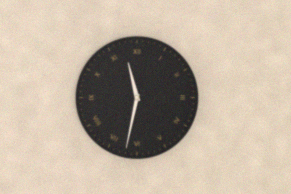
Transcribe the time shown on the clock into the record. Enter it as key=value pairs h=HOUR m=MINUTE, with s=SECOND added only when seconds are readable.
h=11 m=32
